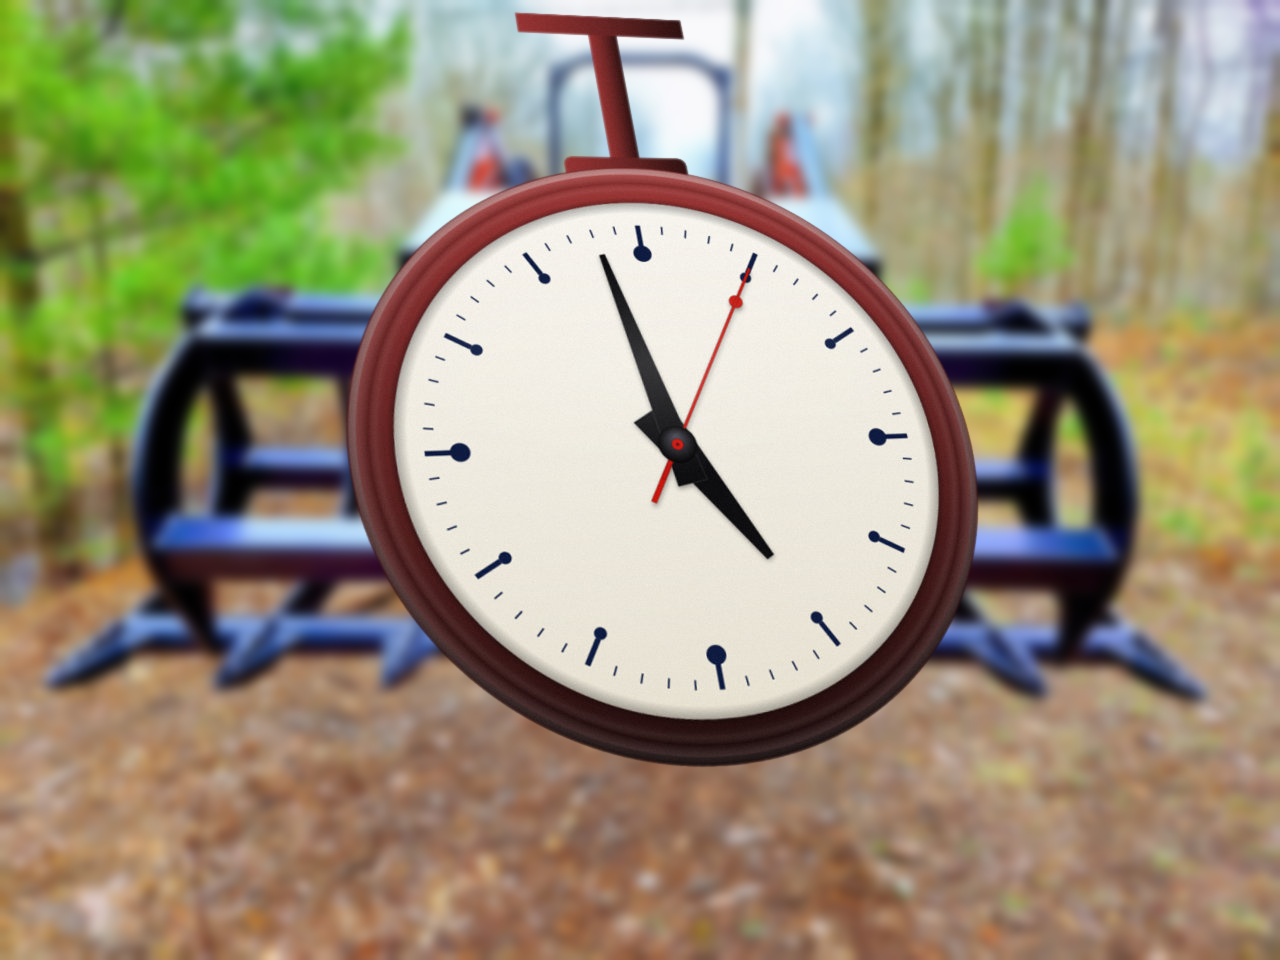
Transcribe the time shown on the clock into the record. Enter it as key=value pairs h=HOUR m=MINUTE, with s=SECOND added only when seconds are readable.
h=4 m=58 s=5
